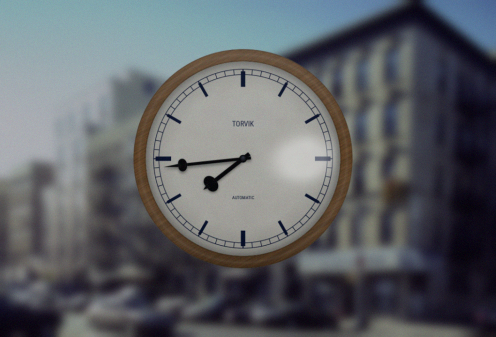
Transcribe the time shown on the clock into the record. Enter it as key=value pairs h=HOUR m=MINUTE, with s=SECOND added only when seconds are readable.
h=7 m=44
